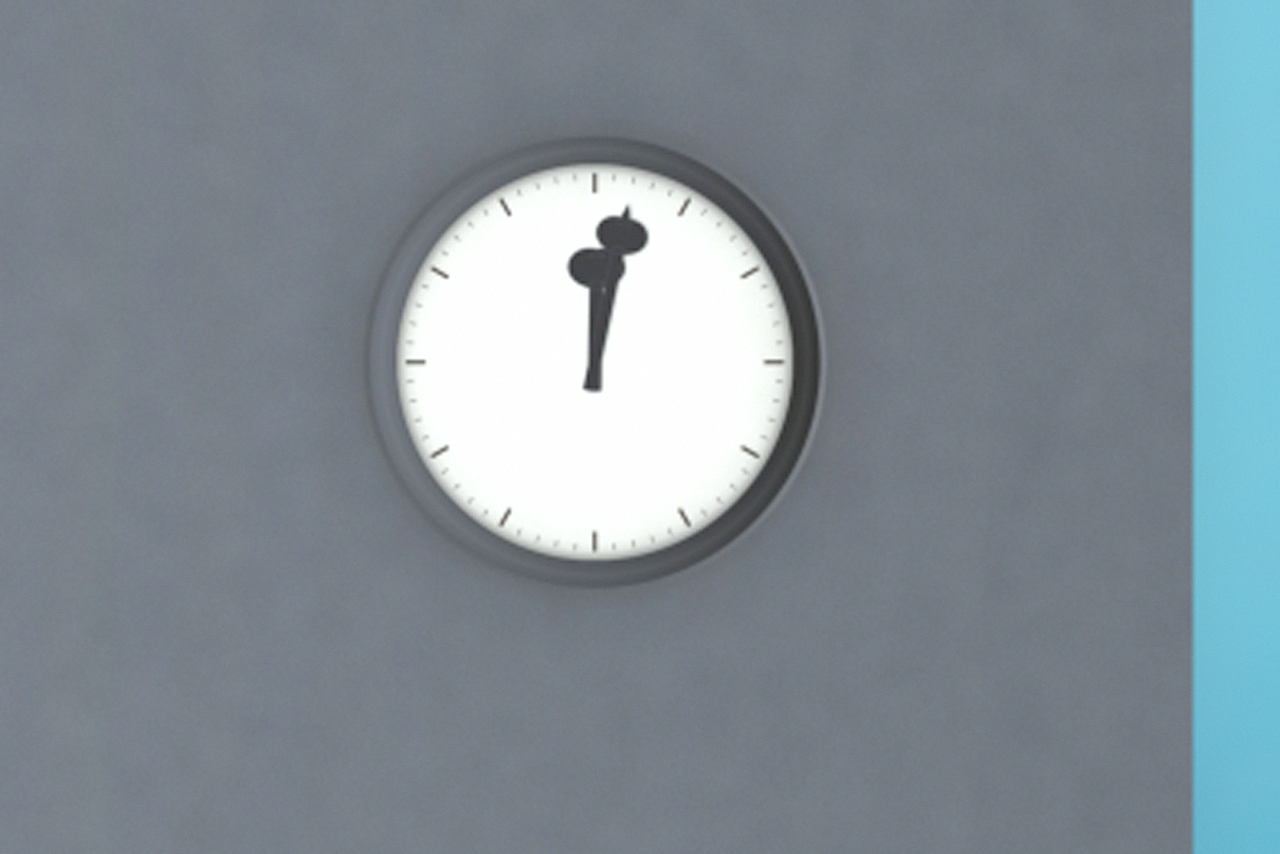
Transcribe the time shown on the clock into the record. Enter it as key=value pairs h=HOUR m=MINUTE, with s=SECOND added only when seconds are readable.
h=12 m=2
